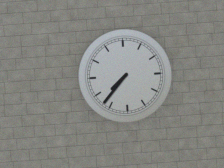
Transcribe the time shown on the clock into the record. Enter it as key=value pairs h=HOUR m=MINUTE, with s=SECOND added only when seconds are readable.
h=7 m=37
